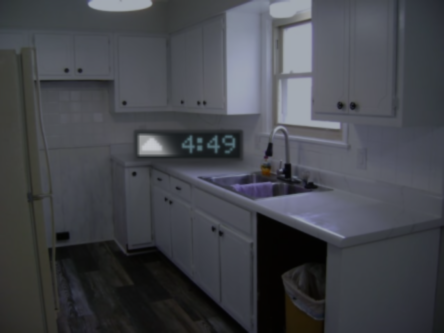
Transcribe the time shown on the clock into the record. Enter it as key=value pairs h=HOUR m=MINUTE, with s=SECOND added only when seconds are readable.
h=4 m=49
